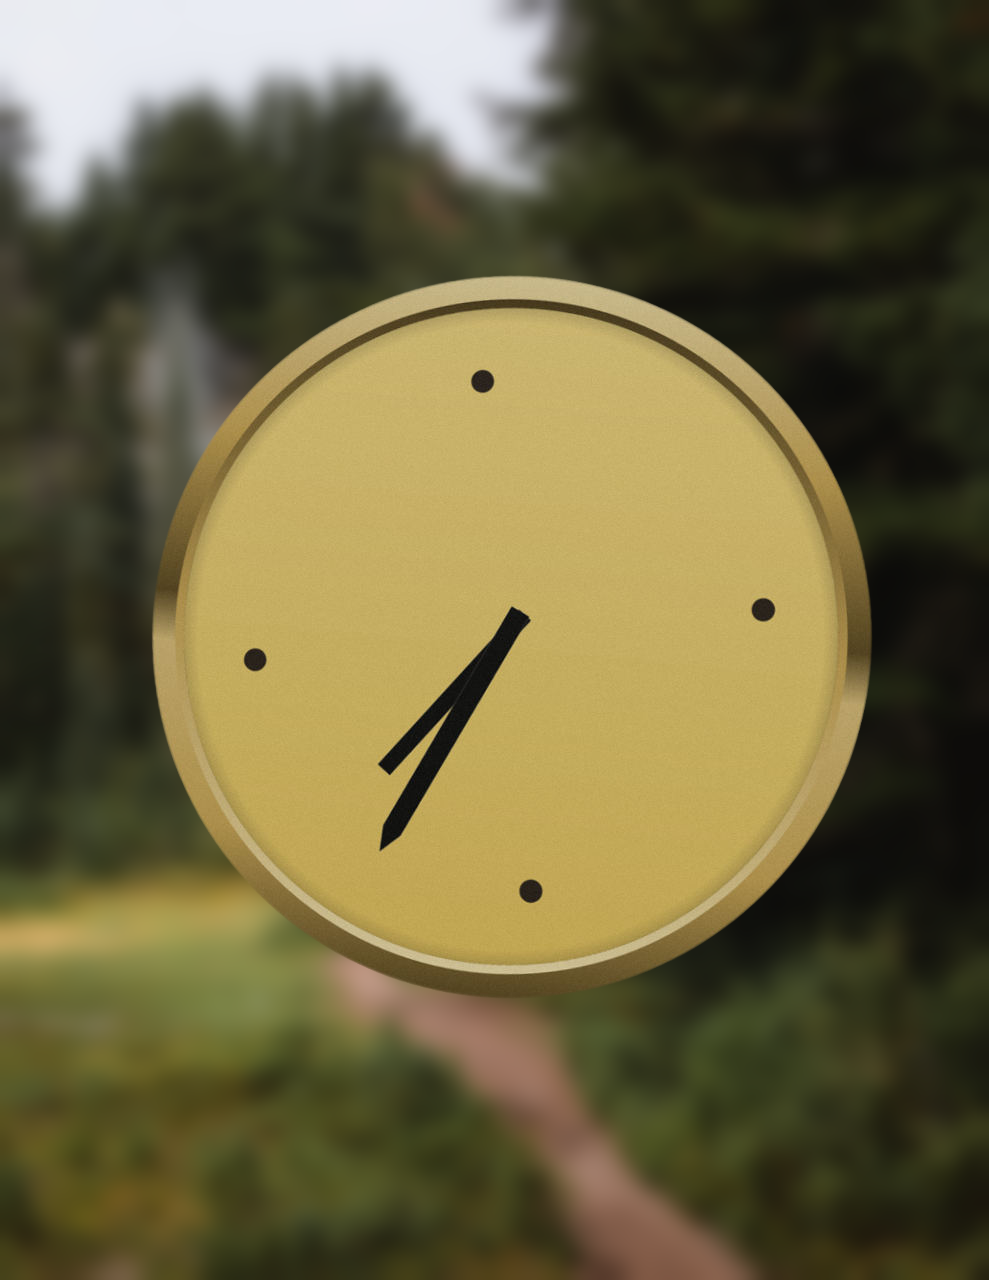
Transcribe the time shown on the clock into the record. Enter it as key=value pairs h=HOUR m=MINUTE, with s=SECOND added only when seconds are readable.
h=7 m=36
